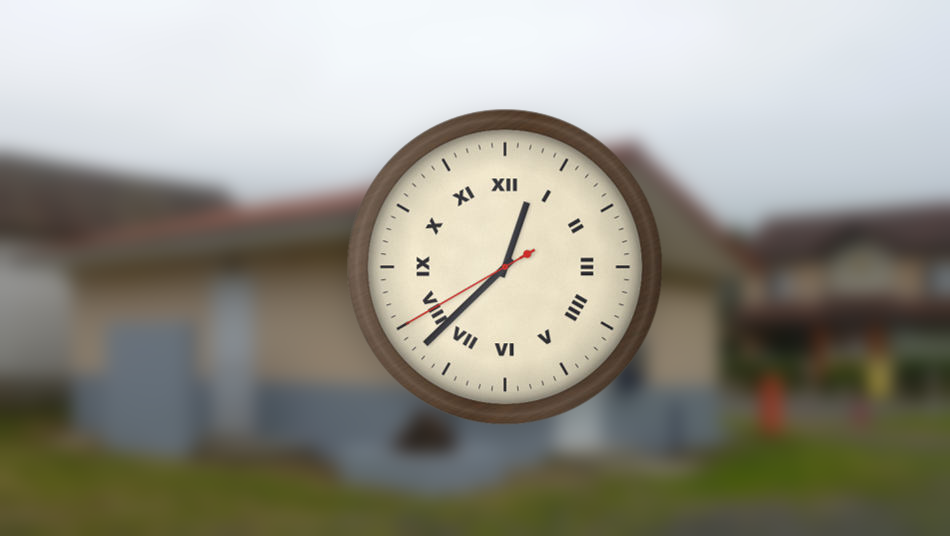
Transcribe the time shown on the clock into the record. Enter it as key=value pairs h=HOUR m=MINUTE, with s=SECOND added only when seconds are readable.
h=12 m=37 s=40
